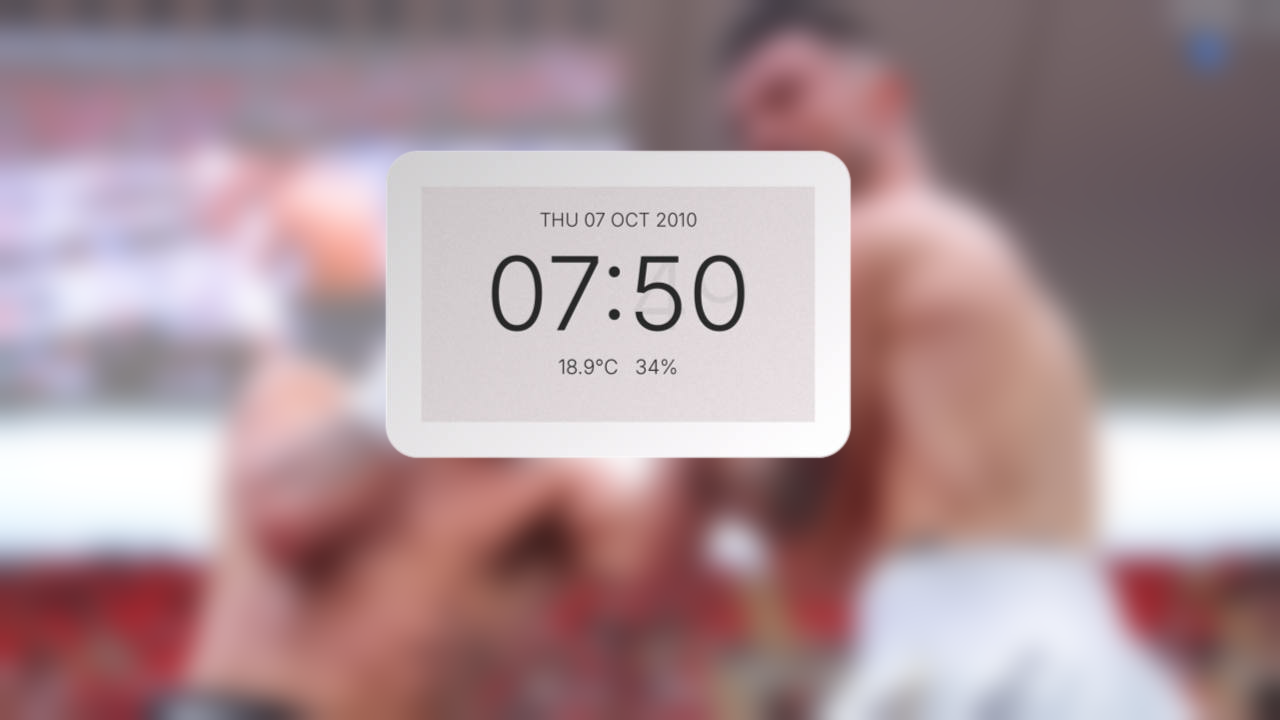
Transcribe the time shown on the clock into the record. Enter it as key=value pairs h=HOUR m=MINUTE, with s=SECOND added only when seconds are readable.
h=7 m=50
